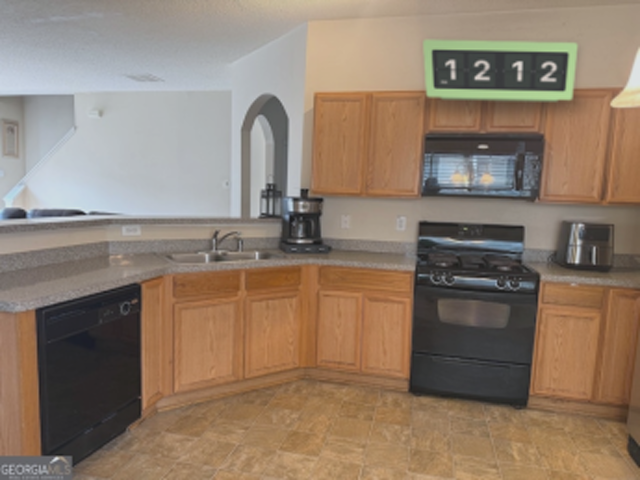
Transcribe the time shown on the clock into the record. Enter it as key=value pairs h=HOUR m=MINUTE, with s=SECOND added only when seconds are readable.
h=12 m=12
